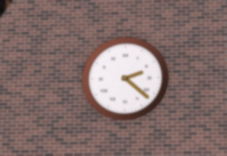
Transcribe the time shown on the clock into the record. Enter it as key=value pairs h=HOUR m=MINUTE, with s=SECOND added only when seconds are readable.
h=2 m=22
